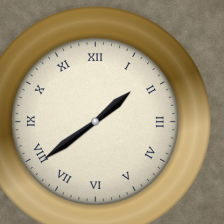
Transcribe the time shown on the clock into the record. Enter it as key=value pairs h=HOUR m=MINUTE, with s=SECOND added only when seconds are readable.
h=1 m=39
